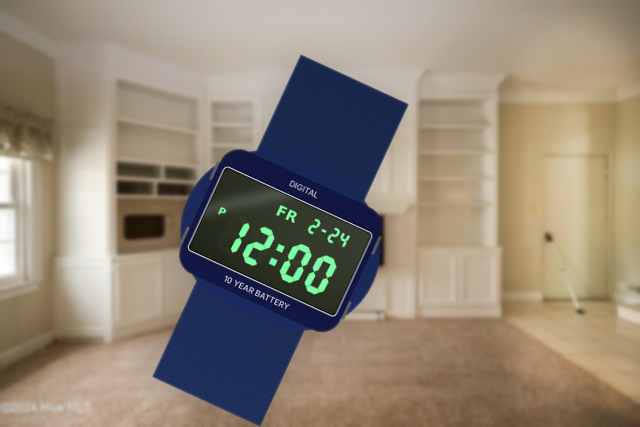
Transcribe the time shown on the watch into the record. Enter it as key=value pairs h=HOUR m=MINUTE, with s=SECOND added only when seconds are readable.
h=12 m=0
